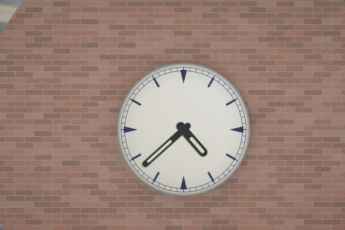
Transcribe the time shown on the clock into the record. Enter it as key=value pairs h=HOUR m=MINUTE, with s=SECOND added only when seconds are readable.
h=4 m=38
